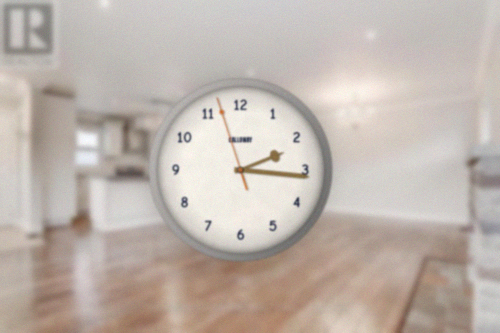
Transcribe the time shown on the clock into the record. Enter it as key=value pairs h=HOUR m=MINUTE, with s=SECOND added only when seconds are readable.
h=2 m=15 s=57
